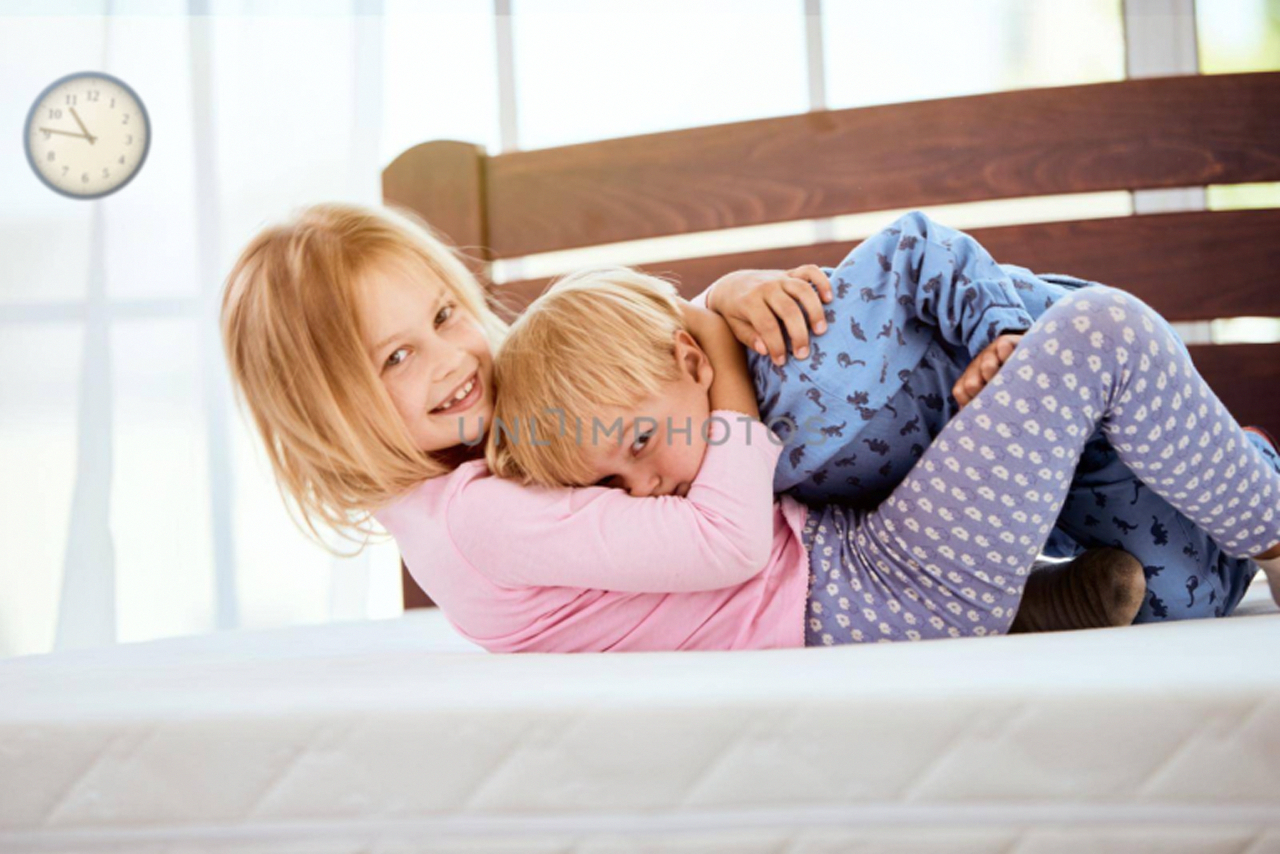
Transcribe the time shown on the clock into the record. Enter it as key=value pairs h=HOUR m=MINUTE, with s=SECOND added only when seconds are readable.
h=10 m=46
